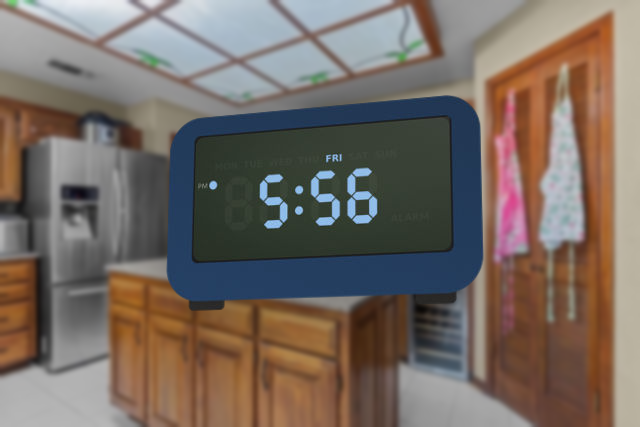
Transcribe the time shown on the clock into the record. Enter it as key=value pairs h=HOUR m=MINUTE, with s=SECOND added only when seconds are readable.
h=5 m=56
